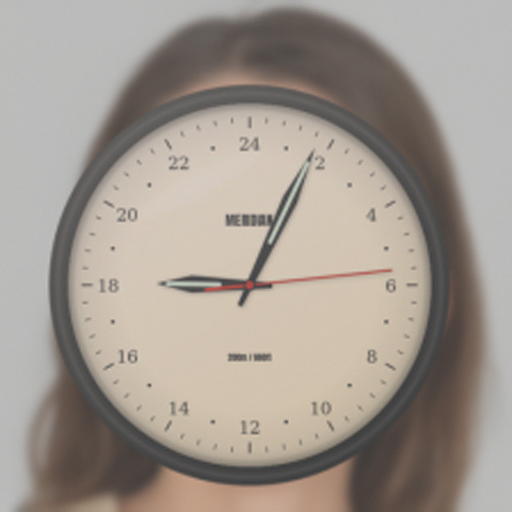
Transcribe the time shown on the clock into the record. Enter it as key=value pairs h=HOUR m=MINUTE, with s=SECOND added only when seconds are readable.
h=18 m=4 s=14
